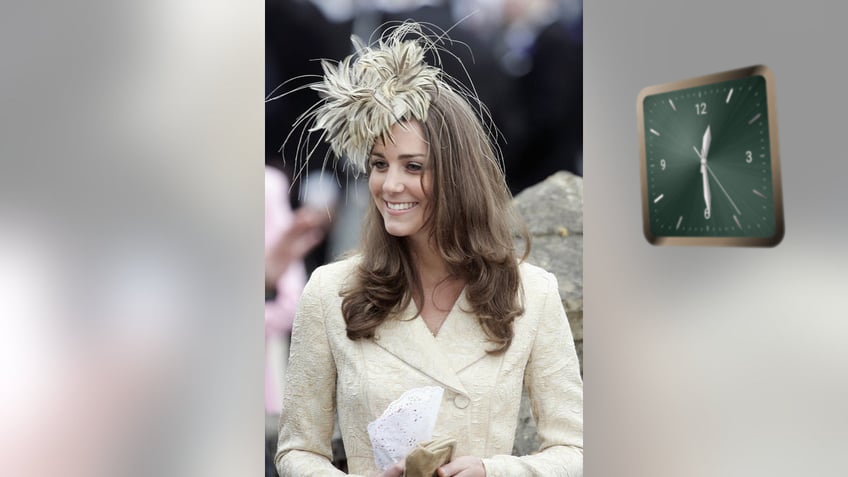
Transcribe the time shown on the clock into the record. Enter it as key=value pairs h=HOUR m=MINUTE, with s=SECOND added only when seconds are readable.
h=12 m=29 s=24
